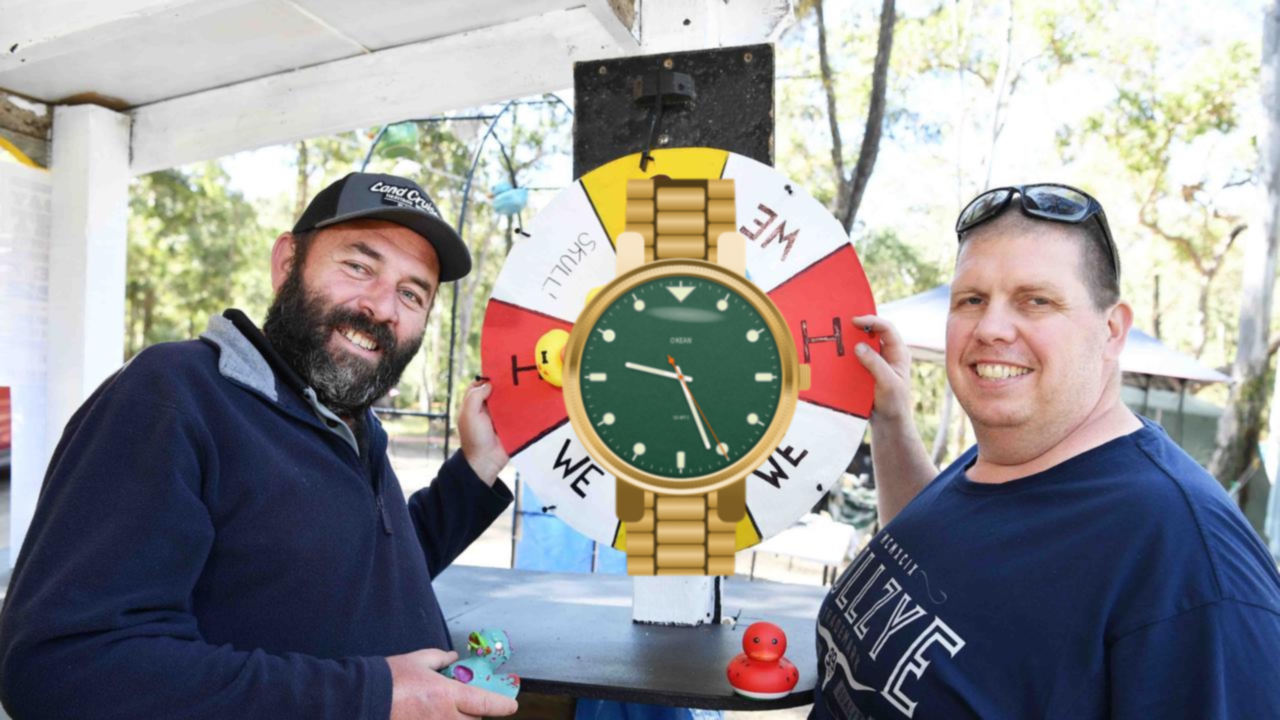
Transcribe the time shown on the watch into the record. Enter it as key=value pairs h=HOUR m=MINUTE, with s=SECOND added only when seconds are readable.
h=9 m=26 s=25
